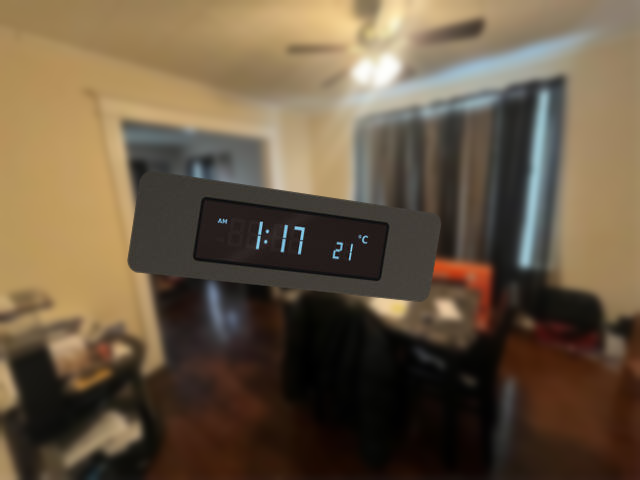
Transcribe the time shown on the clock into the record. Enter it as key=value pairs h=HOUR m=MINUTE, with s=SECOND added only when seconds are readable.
h=1 m=17
